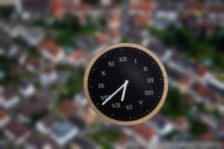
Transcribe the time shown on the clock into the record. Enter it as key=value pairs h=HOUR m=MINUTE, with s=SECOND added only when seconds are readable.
h=6 m=39
